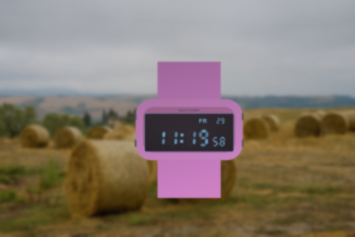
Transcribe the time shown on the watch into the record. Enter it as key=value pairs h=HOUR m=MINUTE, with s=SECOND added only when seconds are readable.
h=11 m=19 s=58
